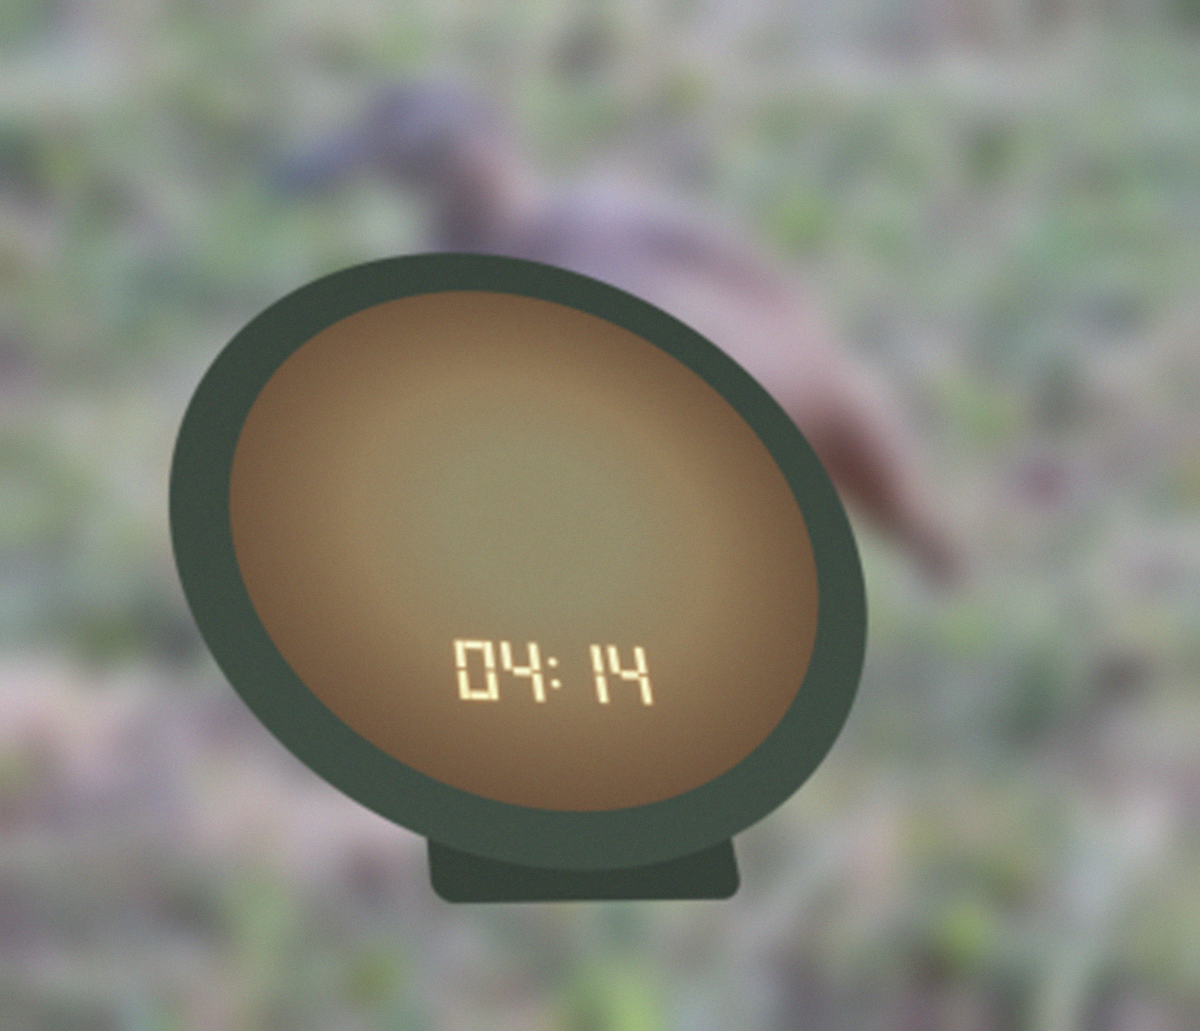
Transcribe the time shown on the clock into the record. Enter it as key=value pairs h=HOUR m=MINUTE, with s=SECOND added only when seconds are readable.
h=4 m=14
